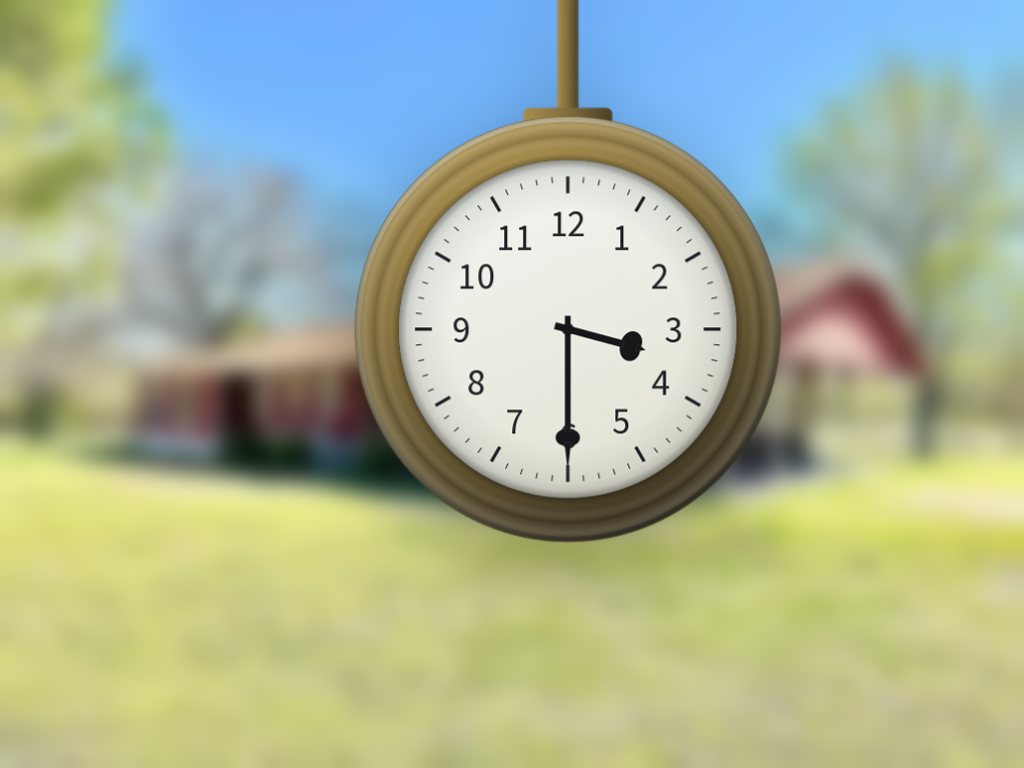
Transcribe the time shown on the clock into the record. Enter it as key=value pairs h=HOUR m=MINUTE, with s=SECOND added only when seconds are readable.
h=3 m=30
